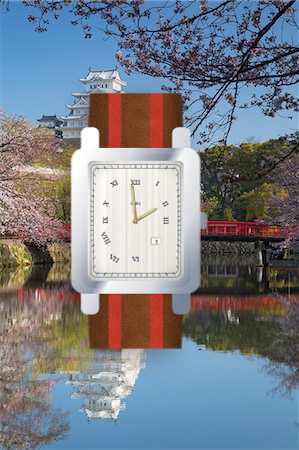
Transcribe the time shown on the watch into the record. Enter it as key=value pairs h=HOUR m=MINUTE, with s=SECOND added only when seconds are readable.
h=1 m=59
